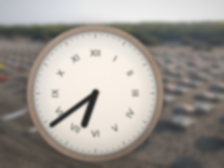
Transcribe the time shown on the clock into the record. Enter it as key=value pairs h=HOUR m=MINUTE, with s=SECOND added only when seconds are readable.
h=6 m=39
